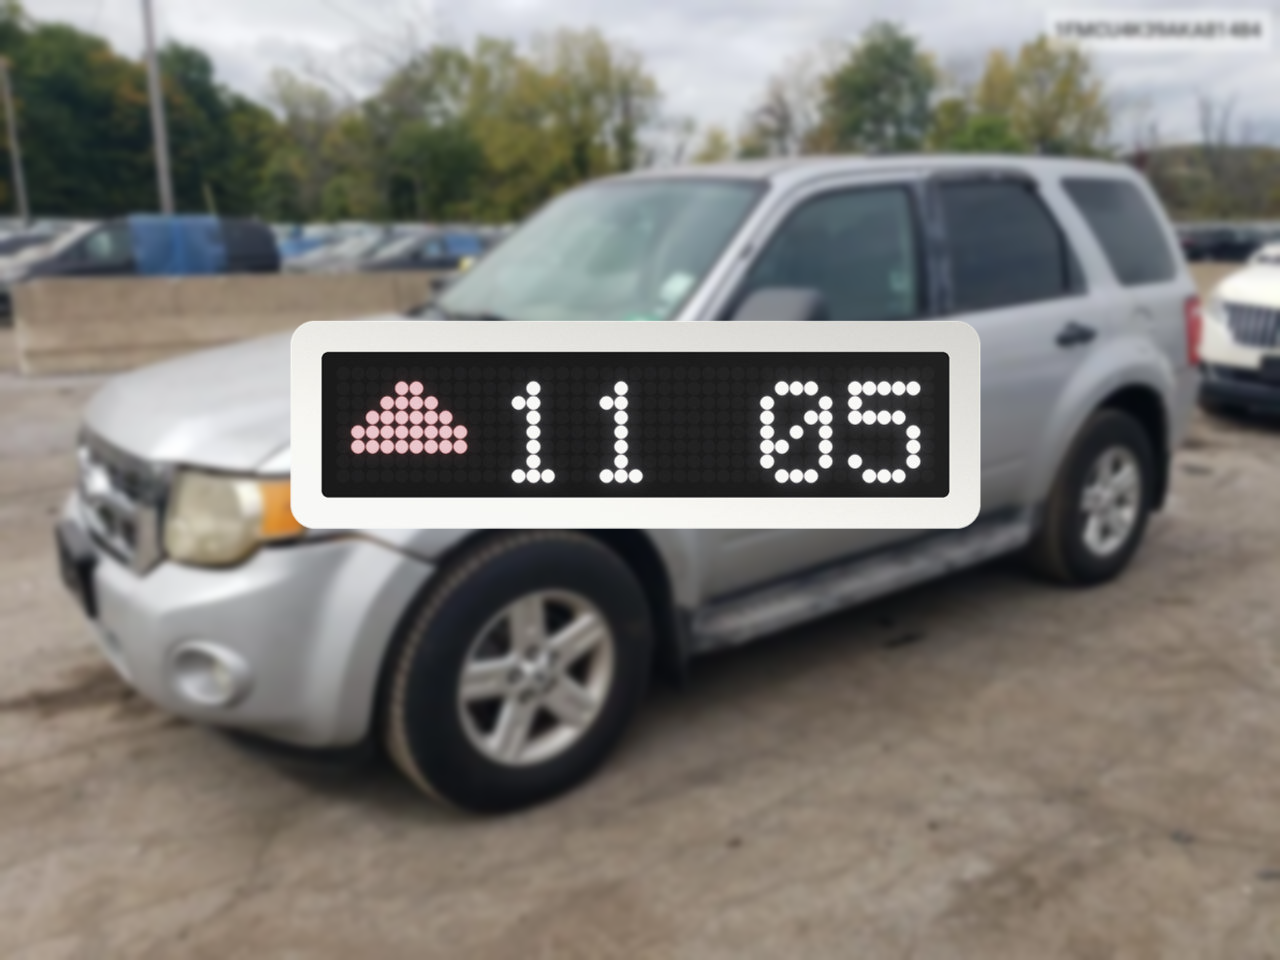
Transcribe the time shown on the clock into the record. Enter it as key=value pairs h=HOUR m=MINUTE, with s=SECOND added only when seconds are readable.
h=11 m=5
